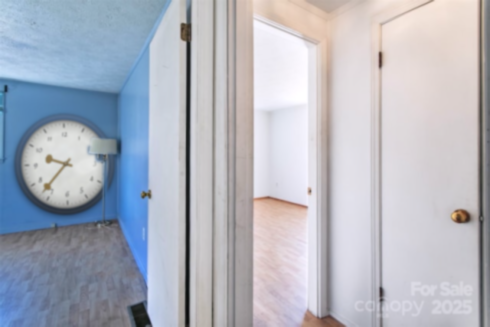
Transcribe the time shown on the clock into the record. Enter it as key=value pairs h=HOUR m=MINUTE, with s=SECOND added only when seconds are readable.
h=9 m=37
